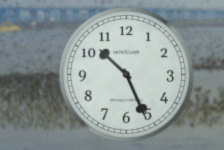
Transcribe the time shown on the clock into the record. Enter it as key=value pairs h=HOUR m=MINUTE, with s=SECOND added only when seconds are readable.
h=10 m=26
